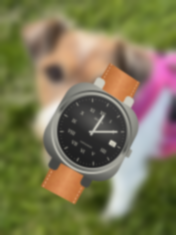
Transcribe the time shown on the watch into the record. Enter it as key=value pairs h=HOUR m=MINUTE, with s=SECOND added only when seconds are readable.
h=12 m=10
